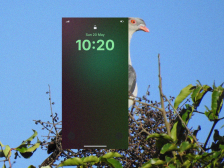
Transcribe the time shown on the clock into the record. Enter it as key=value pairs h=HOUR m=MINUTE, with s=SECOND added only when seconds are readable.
h=10 m=20
